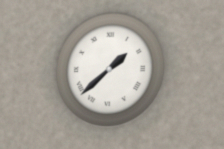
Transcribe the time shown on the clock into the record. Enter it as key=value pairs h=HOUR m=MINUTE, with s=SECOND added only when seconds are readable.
h=1 m=38
